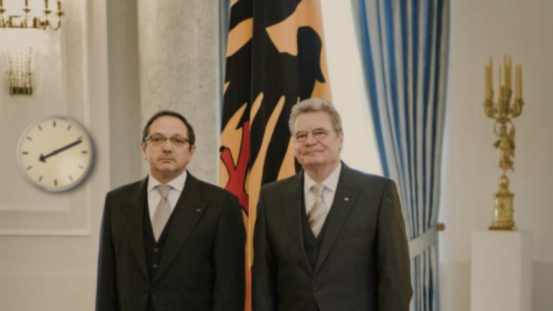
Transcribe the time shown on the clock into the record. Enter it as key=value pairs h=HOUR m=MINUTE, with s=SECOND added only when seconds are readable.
h=8 m=11
